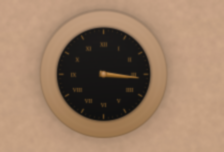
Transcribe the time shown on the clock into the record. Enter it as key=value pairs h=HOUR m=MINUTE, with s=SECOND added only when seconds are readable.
h=3 m=16
